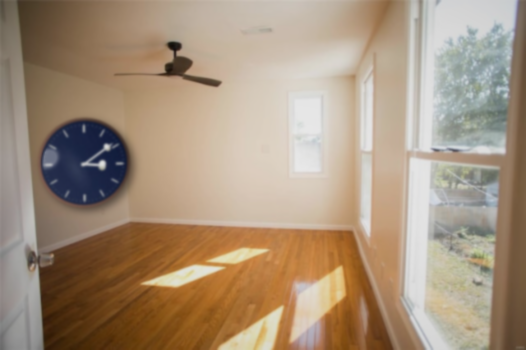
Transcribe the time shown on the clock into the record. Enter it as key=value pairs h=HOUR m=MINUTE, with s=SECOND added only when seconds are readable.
h=3 m=9
